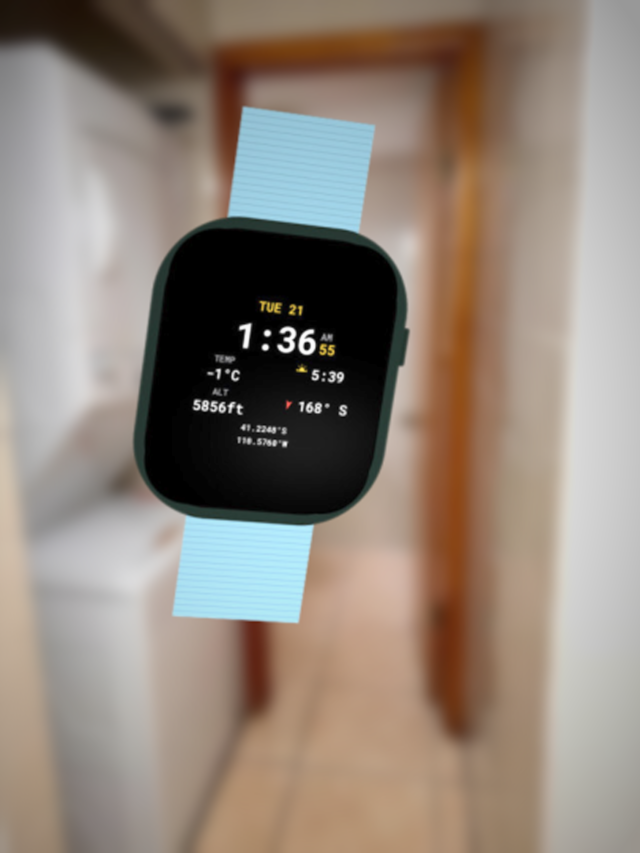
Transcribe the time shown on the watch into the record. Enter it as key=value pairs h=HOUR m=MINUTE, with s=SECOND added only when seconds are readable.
h=1 m=36 s=55
